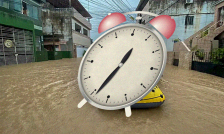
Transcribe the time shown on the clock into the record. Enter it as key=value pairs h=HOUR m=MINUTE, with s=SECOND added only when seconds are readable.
h=12 m=34
